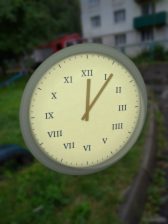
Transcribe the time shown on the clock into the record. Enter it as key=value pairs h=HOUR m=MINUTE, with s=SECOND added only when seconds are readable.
h=12 m=6
